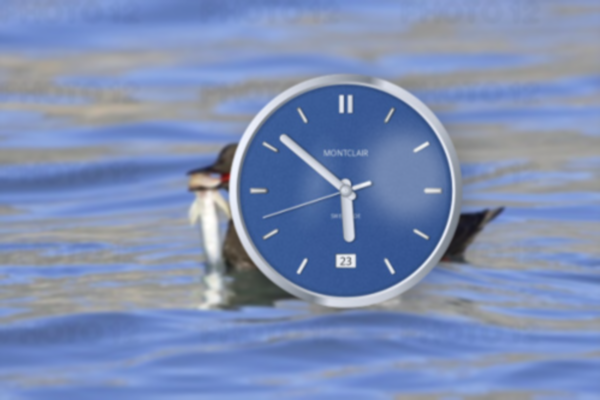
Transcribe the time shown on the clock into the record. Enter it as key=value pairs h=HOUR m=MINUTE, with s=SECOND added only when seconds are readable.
h=5 m=51 s=42
